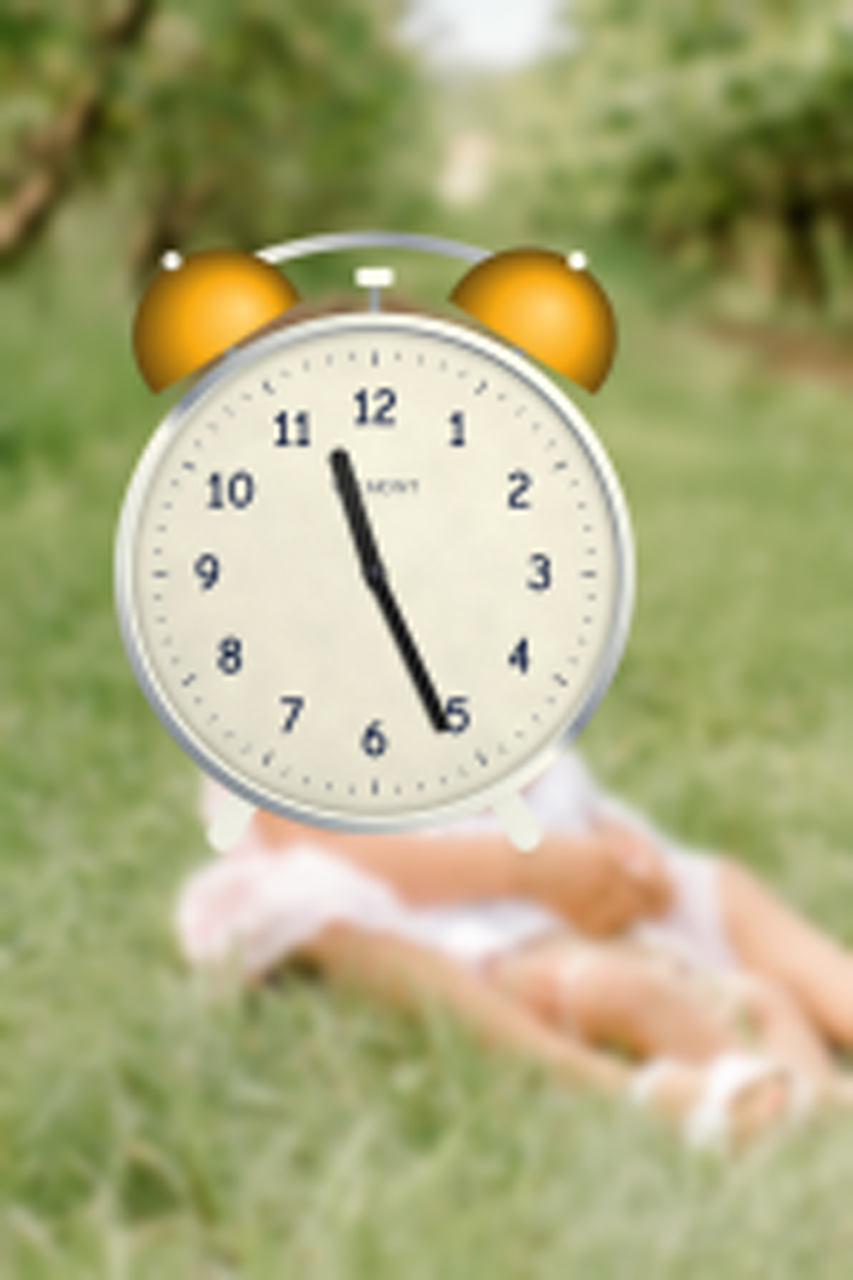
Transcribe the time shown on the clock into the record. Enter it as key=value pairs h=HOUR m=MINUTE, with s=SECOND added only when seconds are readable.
h=11 m=26
